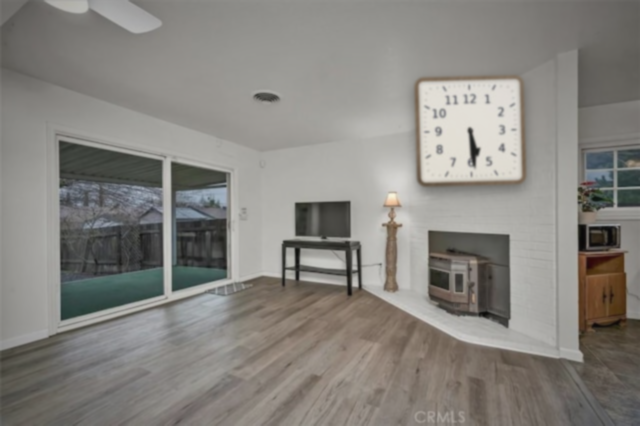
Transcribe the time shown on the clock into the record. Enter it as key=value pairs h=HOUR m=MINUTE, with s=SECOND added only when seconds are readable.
h=5 m=29
